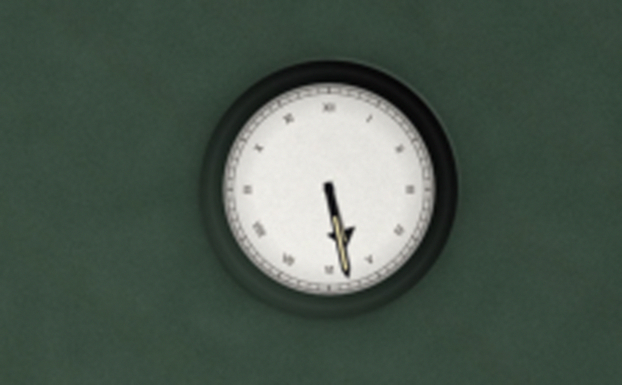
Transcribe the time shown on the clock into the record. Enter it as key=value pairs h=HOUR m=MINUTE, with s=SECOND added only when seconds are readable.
h=5 m=28
